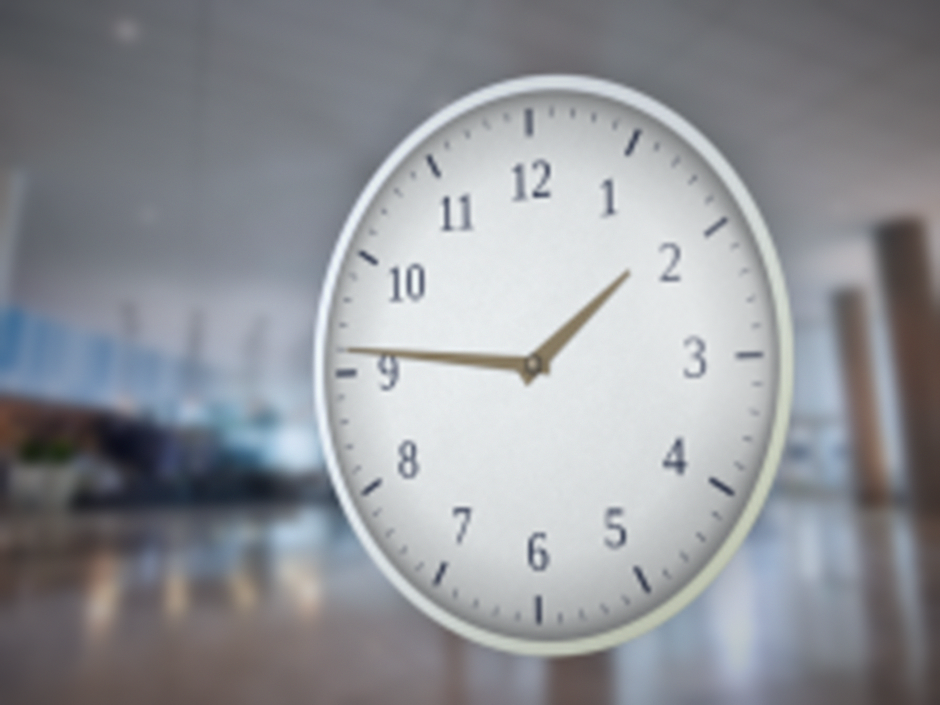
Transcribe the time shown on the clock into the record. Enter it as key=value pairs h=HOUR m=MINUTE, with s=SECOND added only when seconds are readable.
h=1 m=46
